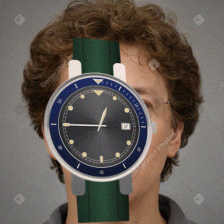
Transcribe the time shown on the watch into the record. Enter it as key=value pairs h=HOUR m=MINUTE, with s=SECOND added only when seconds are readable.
h=12 m=45
